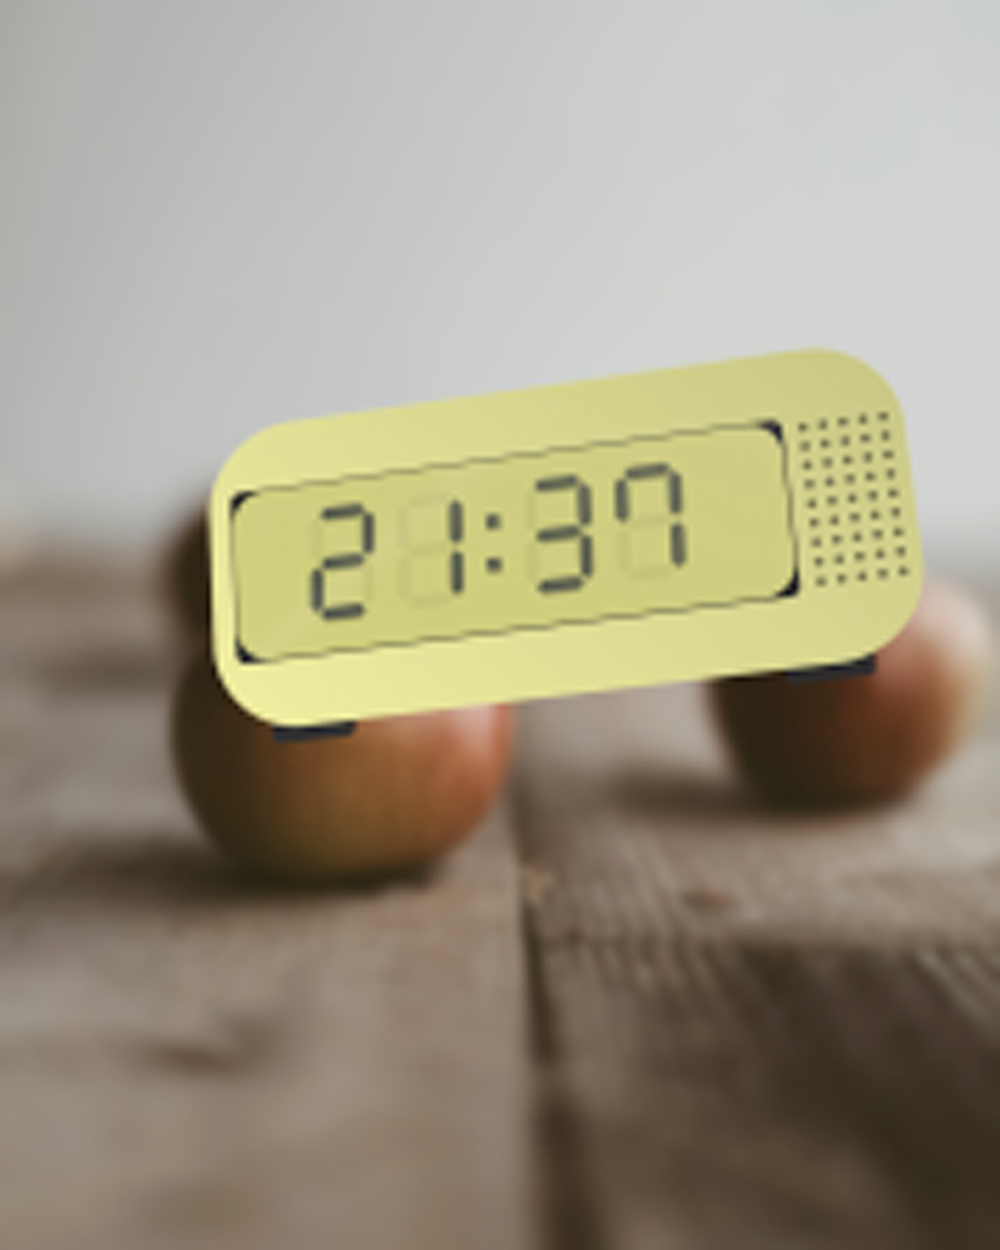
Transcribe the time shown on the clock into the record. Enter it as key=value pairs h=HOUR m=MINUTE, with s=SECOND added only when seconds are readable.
h=21 m=37
